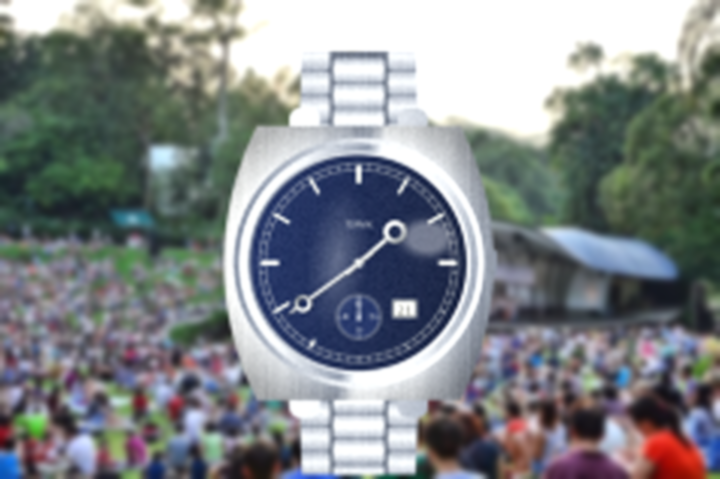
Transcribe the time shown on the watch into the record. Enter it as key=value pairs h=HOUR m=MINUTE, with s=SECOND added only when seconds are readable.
h=1 m=39
